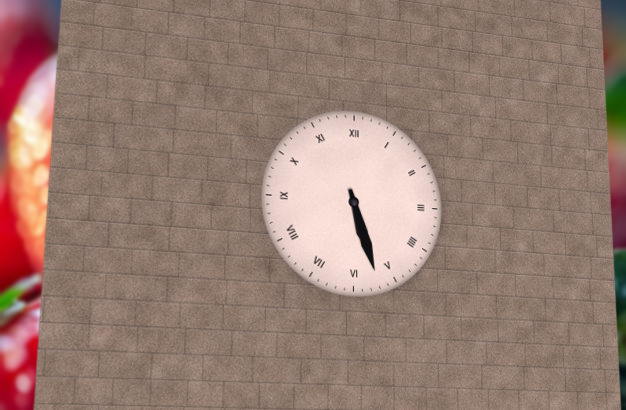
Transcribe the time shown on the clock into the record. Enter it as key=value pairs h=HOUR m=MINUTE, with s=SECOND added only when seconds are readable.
h=5 m=27
